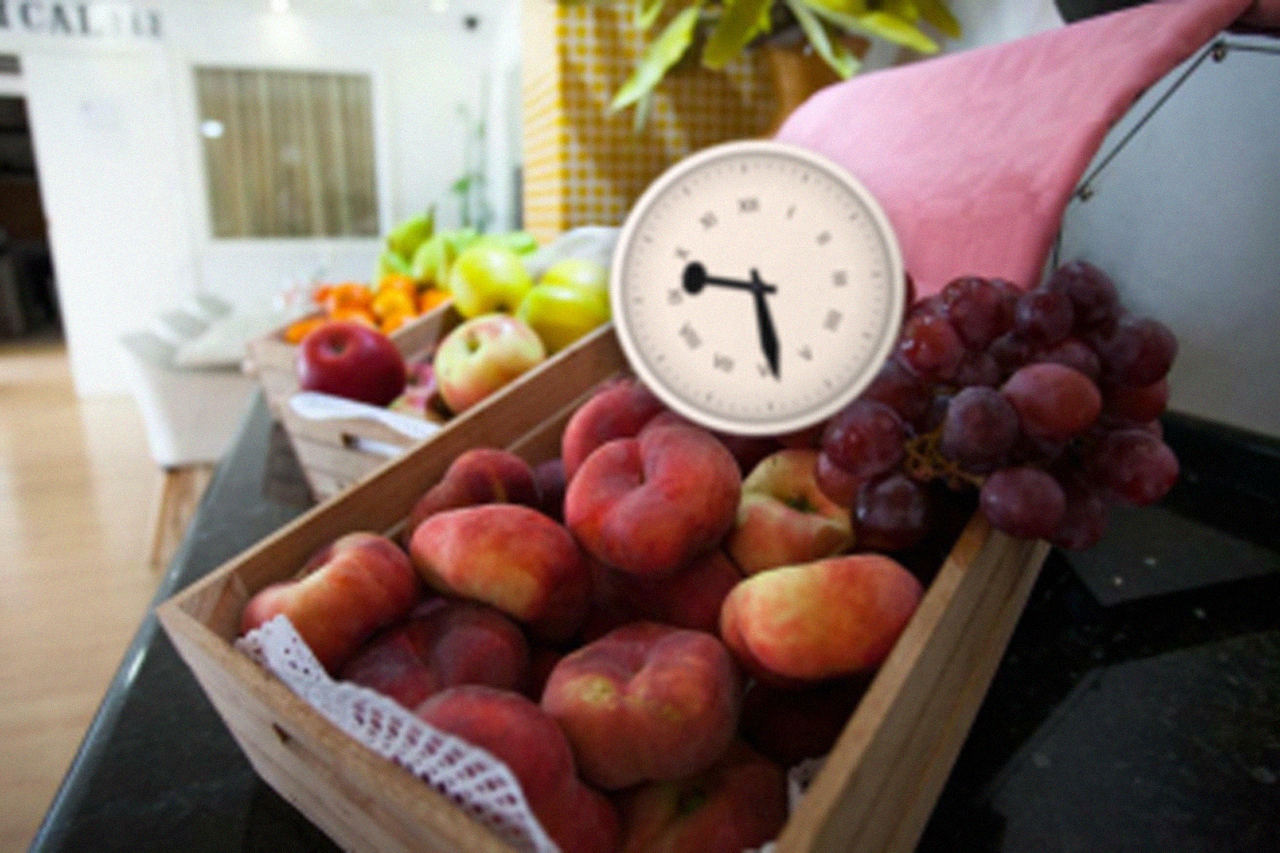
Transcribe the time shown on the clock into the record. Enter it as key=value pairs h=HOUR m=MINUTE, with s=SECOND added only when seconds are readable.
h=9 m=29
